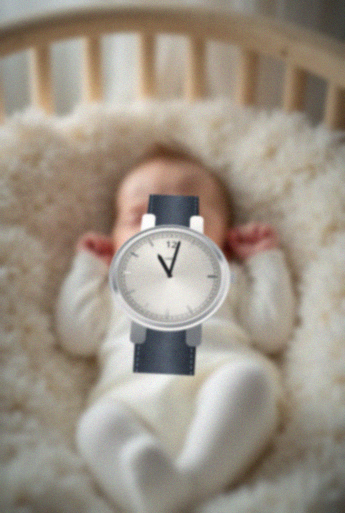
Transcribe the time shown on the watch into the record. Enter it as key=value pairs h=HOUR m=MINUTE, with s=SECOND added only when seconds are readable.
h=11 m=2
